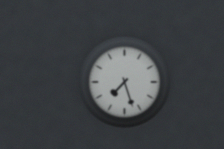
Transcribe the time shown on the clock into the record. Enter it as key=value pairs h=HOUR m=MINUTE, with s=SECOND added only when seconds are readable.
h=7 m=27
